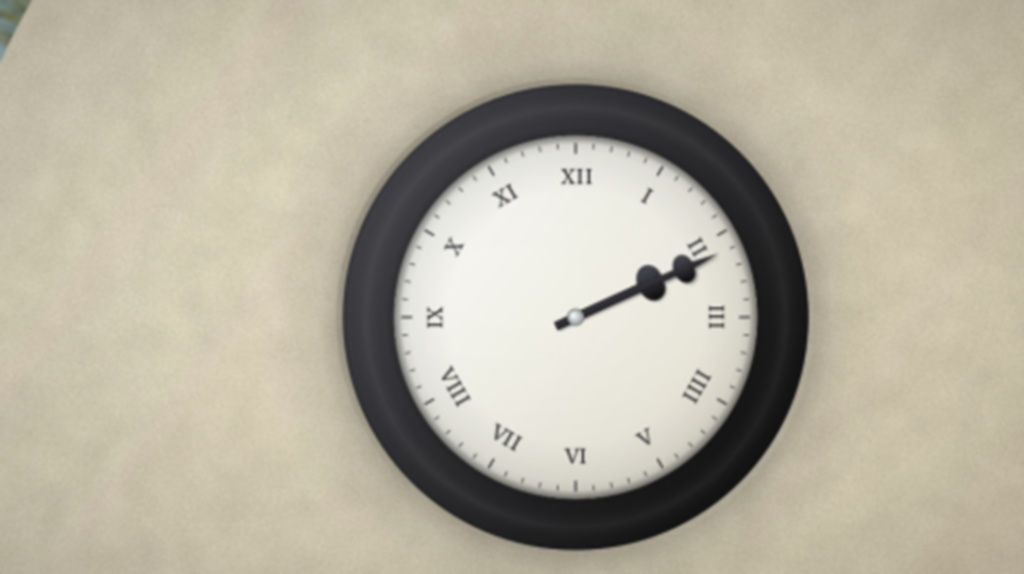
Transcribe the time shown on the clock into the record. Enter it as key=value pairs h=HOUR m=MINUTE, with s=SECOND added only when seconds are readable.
h=2 m=11
